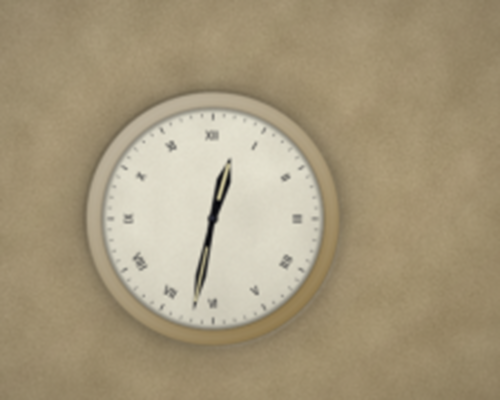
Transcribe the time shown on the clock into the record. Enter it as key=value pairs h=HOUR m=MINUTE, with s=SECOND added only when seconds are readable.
h=12 m=32
